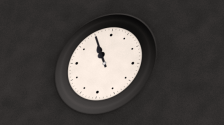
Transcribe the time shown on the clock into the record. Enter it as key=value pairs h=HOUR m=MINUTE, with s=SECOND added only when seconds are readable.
h=10 m=55
